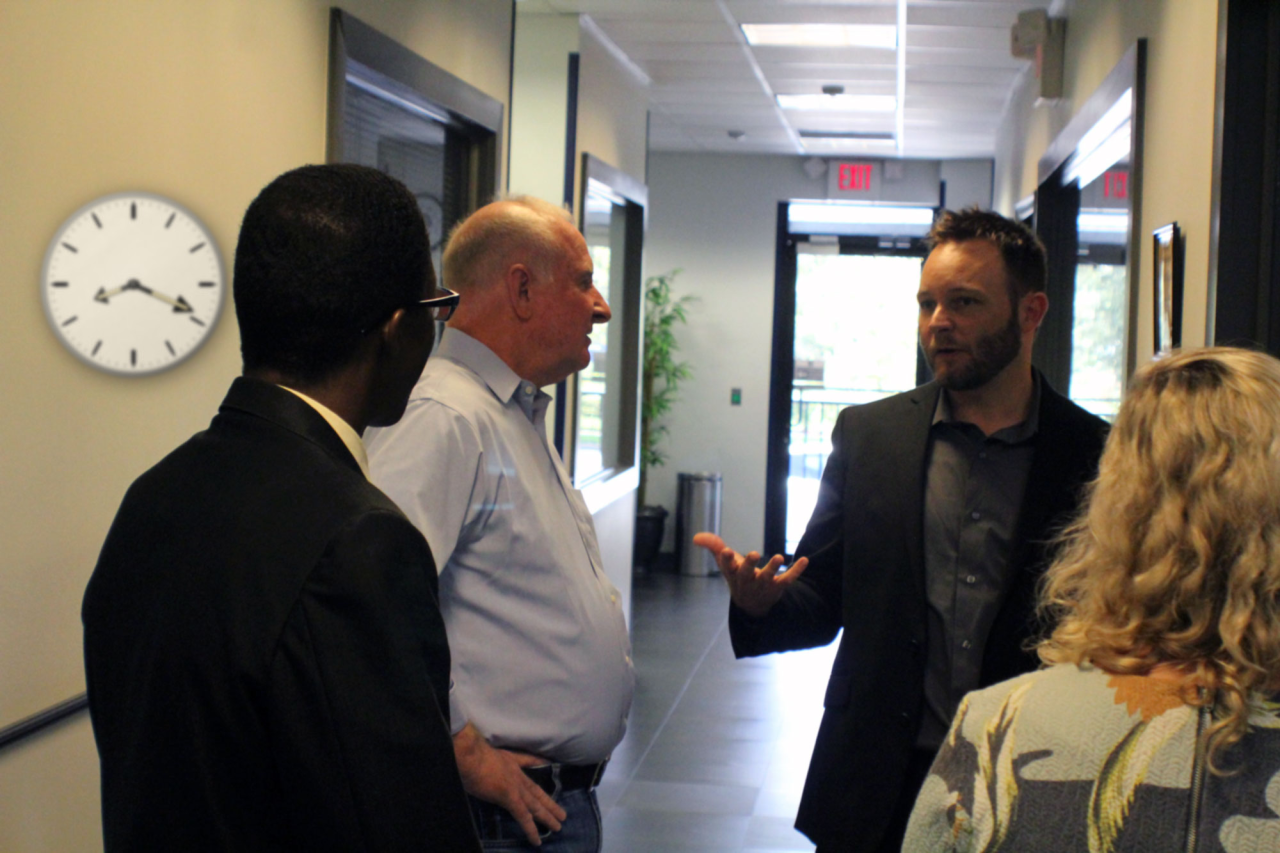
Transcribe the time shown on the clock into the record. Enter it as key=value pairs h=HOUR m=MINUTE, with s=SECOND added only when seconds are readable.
h=8 m=19
